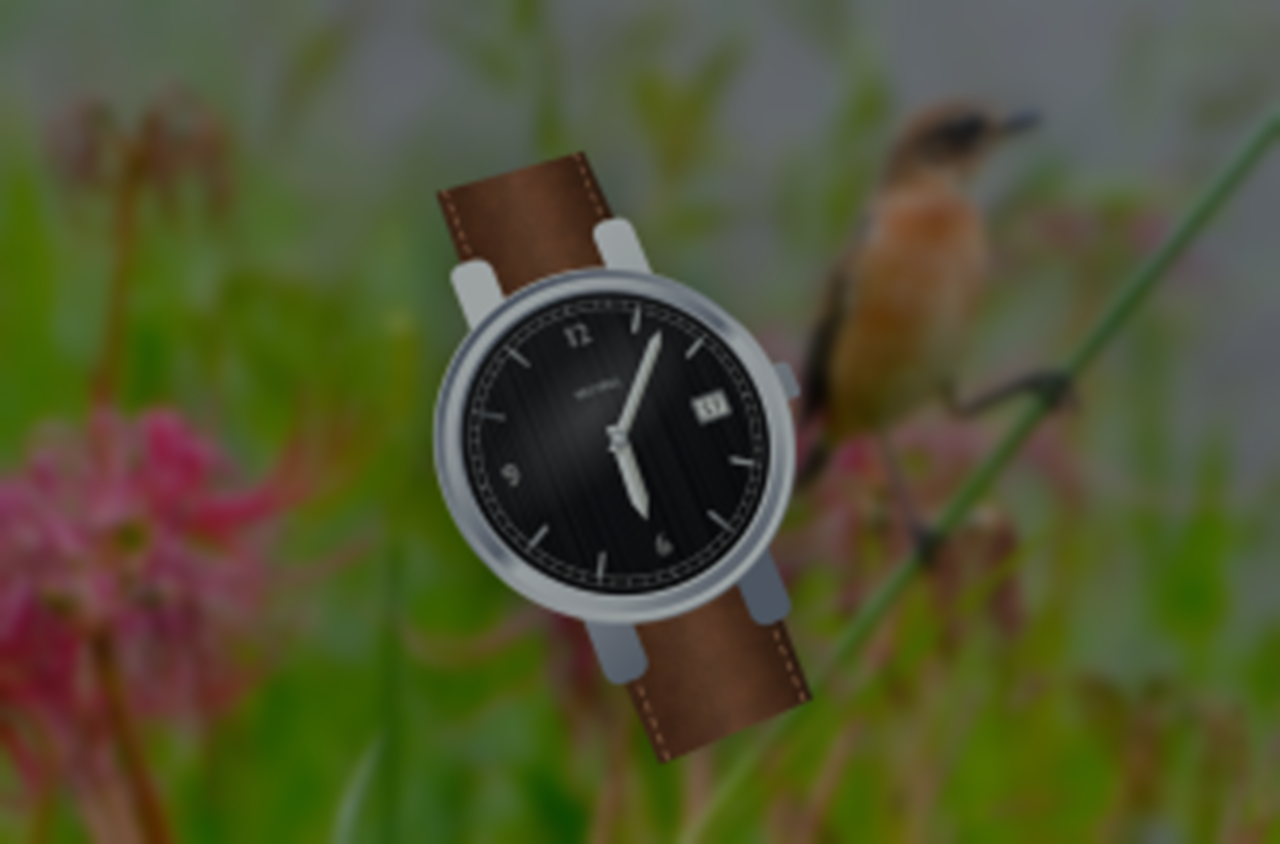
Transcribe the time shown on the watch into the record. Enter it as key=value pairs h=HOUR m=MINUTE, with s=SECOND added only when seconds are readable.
h=6 m=7
